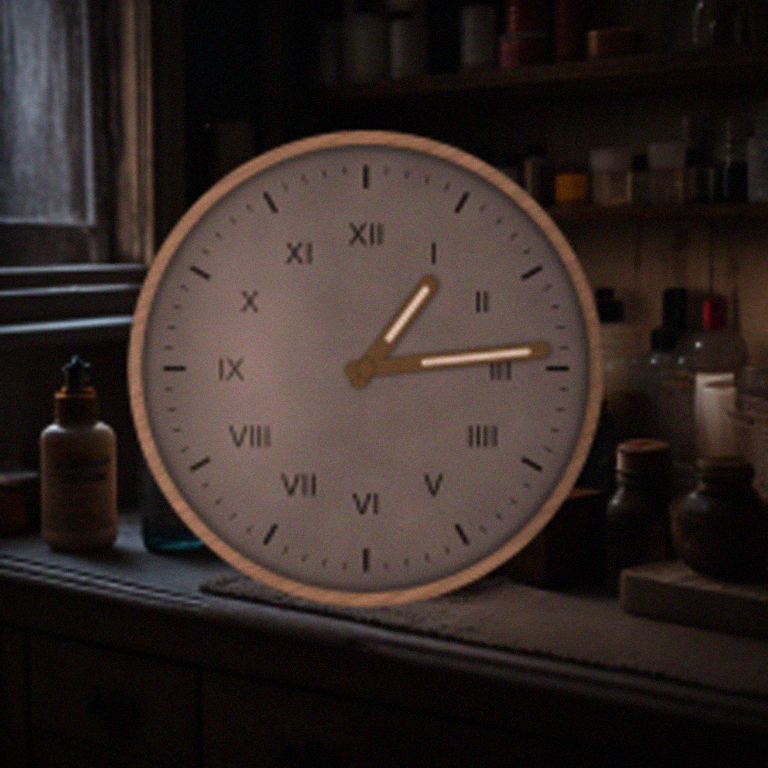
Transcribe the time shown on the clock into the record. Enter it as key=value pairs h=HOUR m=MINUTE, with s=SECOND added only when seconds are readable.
h=1 m=14
